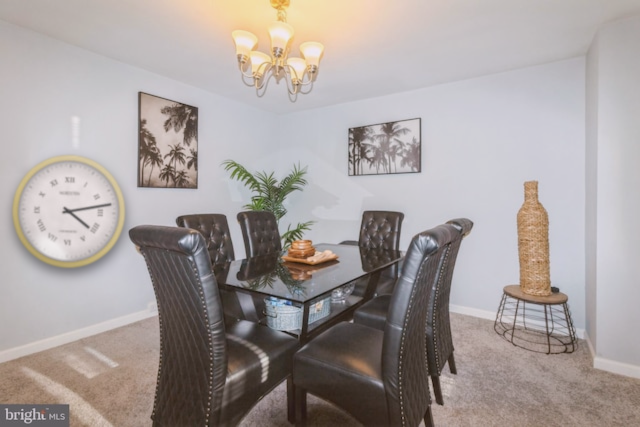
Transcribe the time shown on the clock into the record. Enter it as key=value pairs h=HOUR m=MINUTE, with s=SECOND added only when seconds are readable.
h=4 m=13
